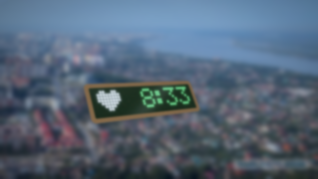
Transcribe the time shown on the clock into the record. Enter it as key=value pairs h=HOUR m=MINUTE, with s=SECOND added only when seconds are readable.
h=8 m=33
